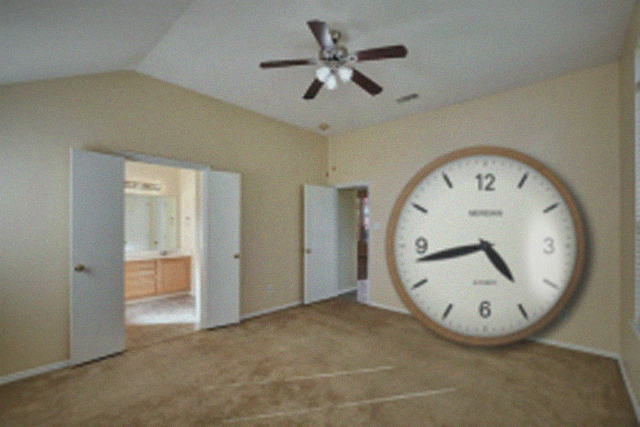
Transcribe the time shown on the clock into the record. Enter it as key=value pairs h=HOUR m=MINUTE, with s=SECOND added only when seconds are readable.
h=4 m=43
